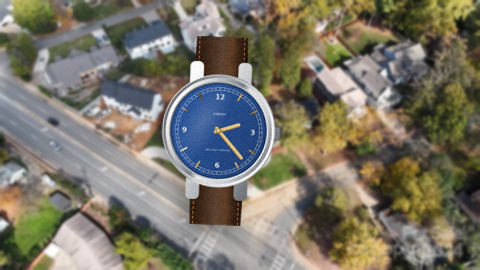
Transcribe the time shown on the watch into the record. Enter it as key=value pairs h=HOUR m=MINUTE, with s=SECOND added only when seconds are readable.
h=2 m=23
